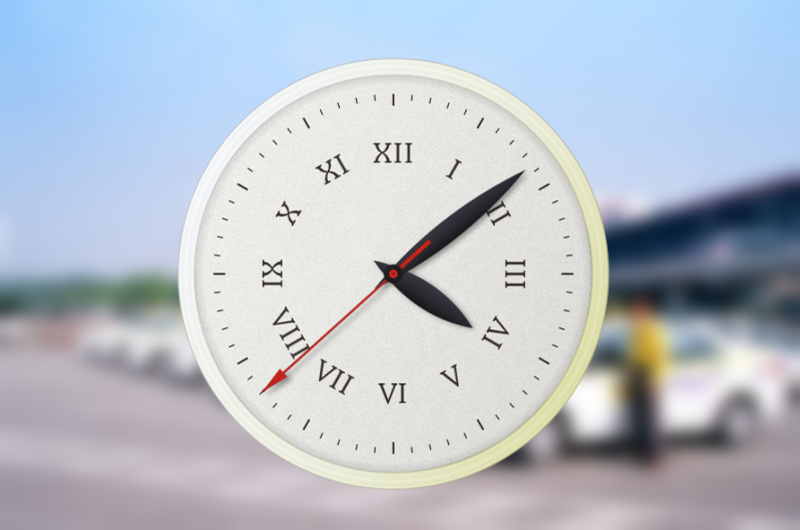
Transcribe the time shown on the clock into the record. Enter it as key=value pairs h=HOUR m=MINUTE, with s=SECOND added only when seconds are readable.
h=4 m=8 s=38
